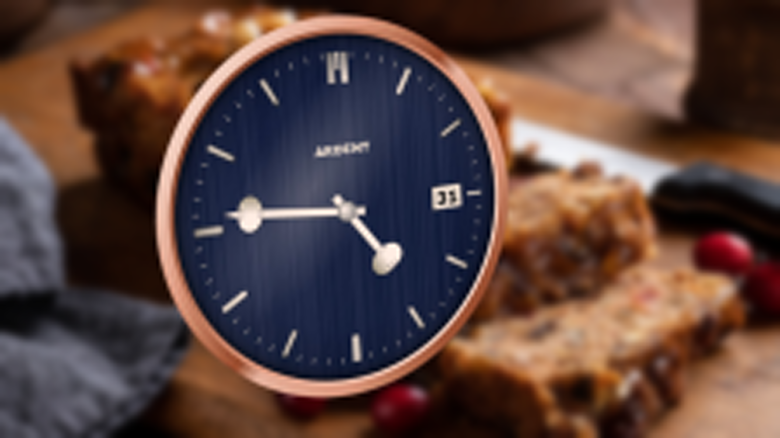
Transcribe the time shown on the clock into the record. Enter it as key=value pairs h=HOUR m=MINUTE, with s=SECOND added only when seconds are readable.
h=4 m=46
